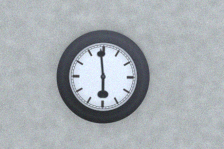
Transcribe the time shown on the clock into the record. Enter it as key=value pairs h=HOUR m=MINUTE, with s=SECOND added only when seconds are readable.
h=5 m=59
